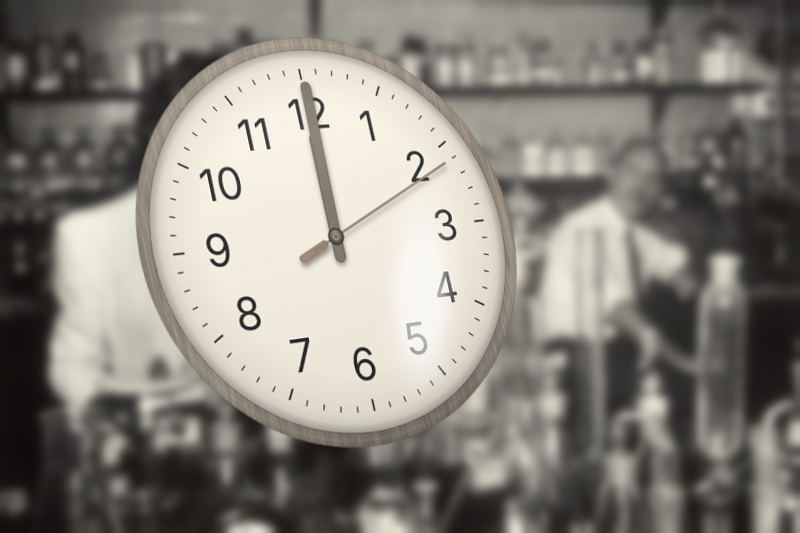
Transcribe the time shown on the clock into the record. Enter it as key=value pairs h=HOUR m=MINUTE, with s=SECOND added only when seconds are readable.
h=12 m=0 s=11
